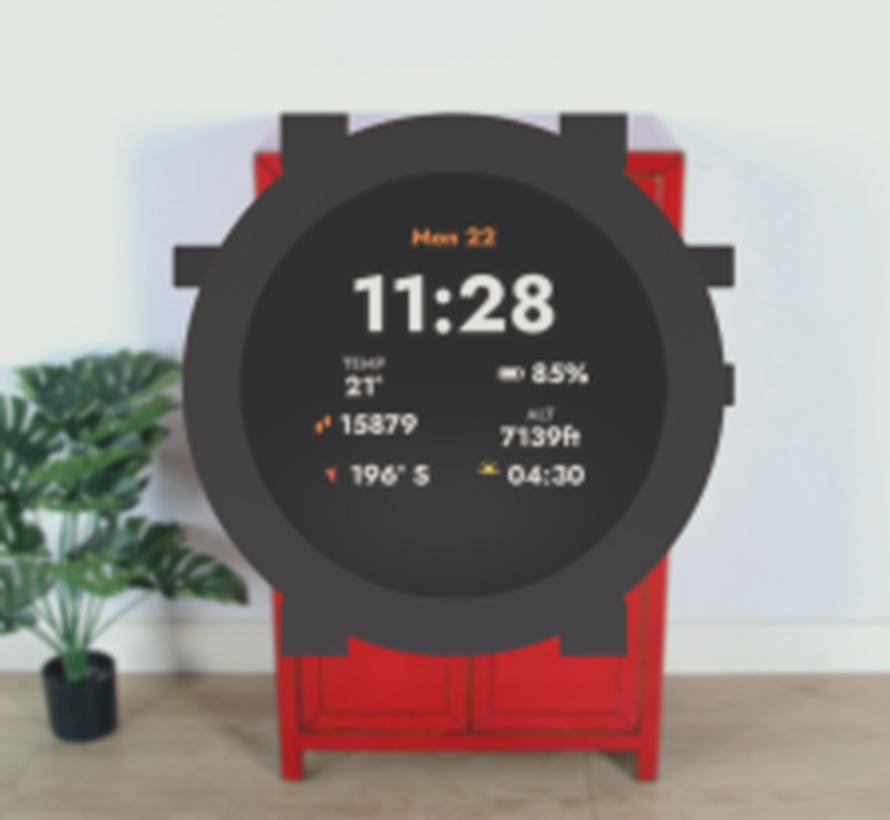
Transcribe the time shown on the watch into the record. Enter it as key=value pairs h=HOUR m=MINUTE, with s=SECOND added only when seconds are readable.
h=11 m=28
